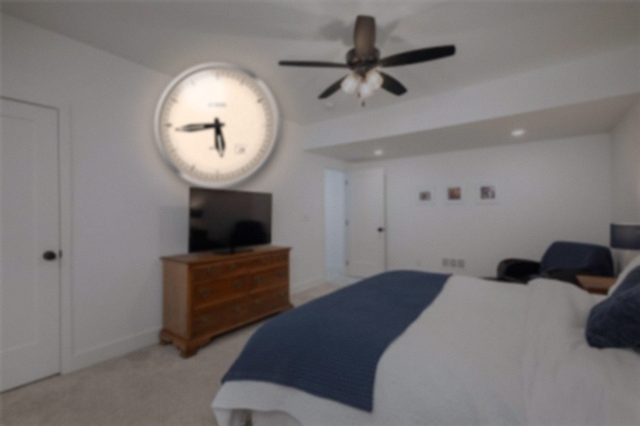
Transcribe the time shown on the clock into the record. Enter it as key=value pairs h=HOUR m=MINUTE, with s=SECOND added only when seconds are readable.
h=5 m=44
